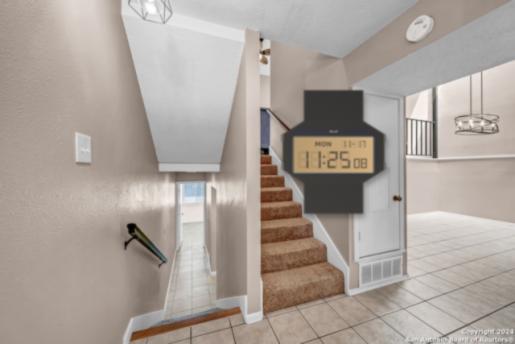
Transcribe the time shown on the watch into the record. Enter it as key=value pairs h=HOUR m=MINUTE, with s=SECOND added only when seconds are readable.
h=11 m=25 s=8
